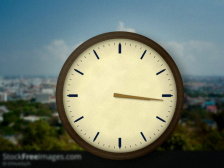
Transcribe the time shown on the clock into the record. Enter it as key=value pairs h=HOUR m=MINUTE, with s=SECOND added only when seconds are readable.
h=3 m=16
